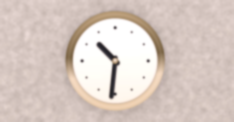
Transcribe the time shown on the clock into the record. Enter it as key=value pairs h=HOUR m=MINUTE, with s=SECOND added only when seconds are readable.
h=10 m=31
